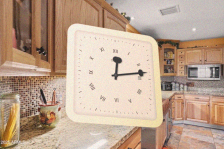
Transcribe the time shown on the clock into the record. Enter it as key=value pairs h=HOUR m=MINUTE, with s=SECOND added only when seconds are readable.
h=12 m=13
